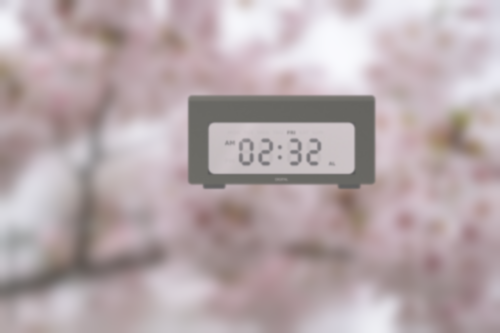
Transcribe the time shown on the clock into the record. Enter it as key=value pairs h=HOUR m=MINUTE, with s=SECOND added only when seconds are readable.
h=2 m=32
